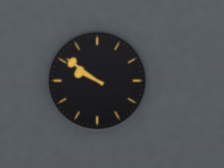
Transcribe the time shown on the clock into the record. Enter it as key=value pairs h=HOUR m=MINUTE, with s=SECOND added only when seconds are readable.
h=9 m=51
